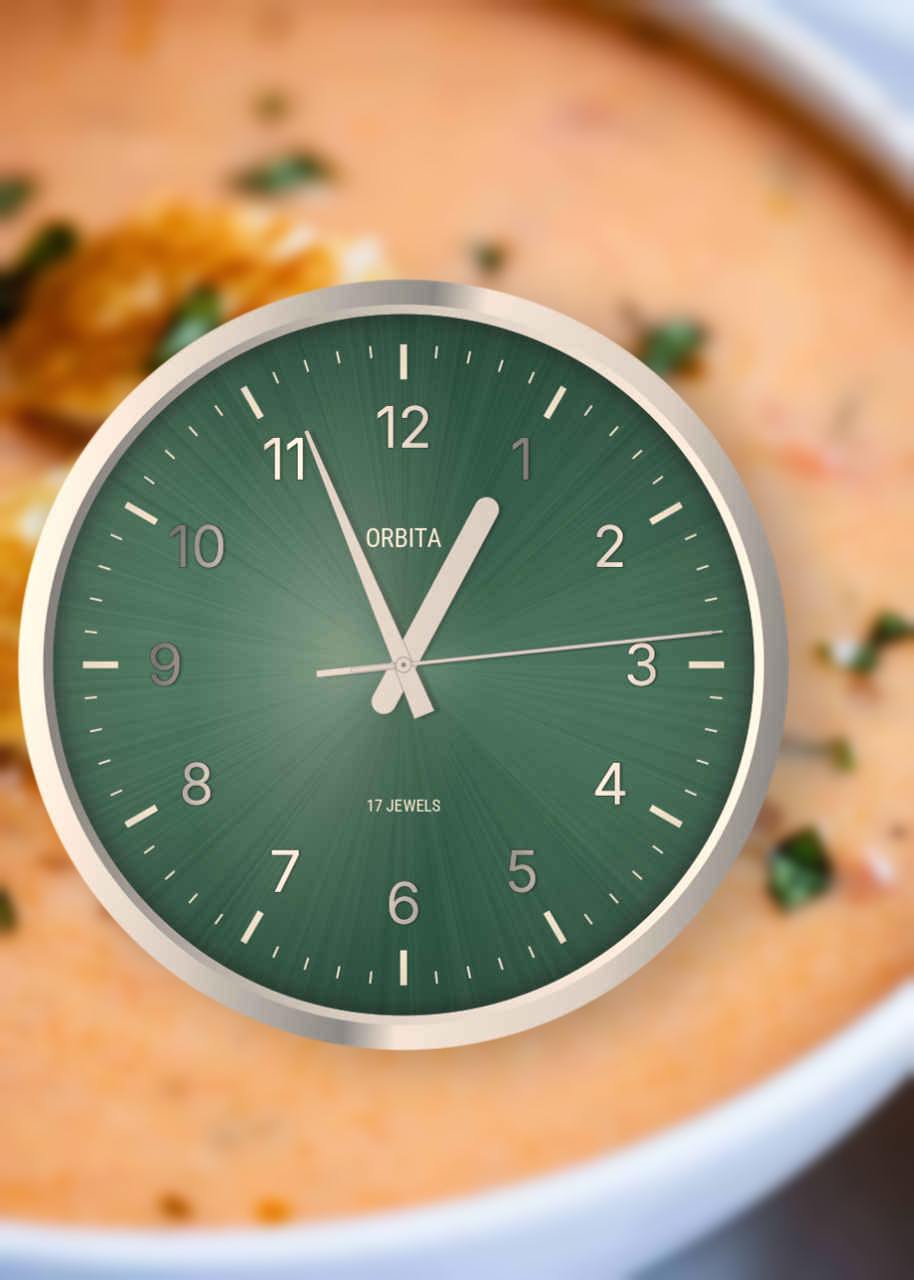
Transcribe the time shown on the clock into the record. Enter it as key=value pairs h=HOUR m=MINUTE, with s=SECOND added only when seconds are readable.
h=12 m=56 s=14
